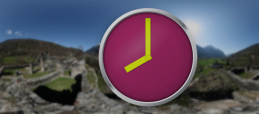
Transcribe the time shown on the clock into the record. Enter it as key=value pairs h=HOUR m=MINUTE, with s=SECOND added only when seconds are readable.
h=8 m=0
